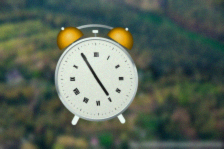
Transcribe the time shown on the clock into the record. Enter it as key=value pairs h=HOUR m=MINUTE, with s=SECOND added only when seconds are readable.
h=4 m=55
